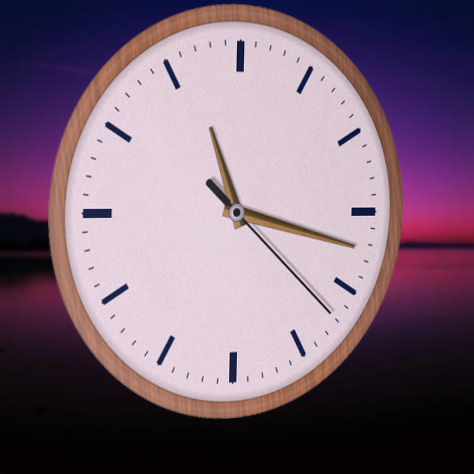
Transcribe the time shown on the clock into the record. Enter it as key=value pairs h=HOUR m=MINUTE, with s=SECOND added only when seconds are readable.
h=11 m=17 s=22
